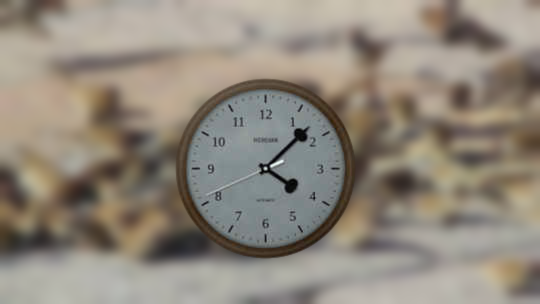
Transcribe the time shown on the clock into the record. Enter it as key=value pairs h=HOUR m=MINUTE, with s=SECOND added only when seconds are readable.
h=4 m=7 s=41
